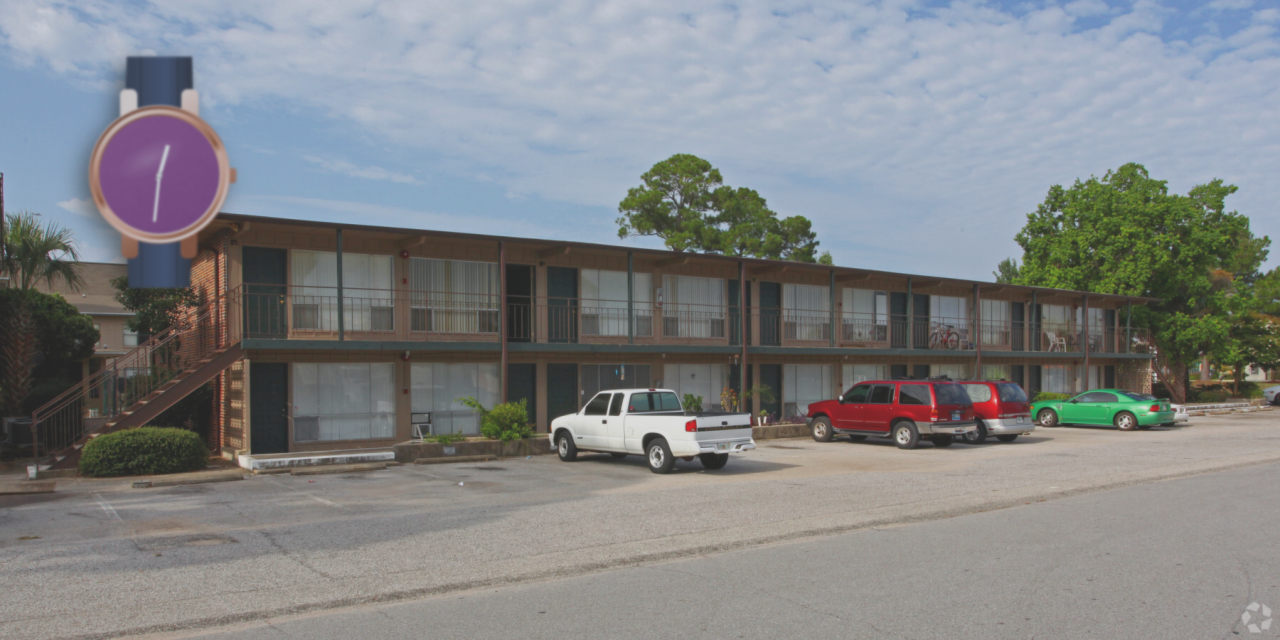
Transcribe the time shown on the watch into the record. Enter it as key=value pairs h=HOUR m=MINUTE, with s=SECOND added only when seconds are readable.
h=12 m=31
